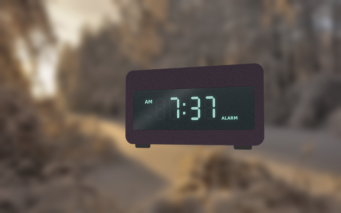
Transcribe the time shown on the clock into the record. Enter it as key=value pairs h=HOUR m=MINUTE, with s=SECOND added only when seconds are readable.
h=7 m=37
